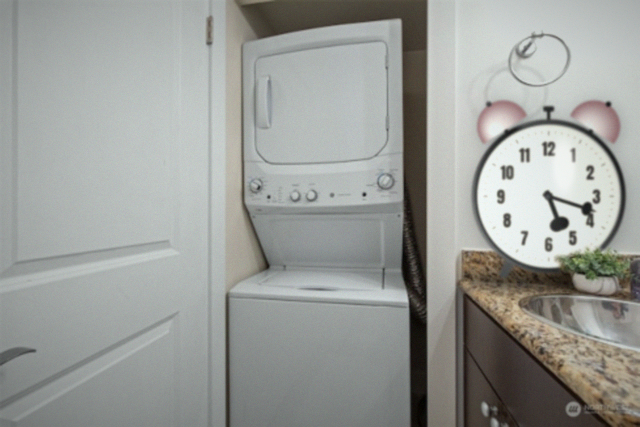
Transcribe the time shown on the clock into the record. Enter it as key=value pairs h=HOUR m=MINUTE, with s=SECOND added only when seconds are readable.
h=5 m=18
